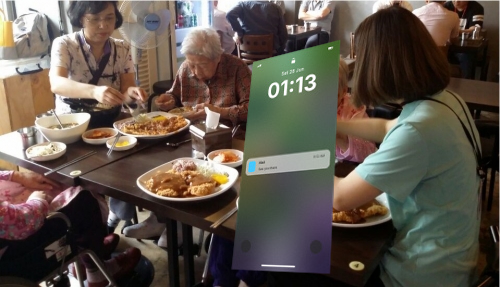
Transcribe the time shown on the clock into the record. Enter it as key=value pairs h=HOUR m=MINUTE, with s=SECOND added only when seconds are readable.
h=1 m=13
